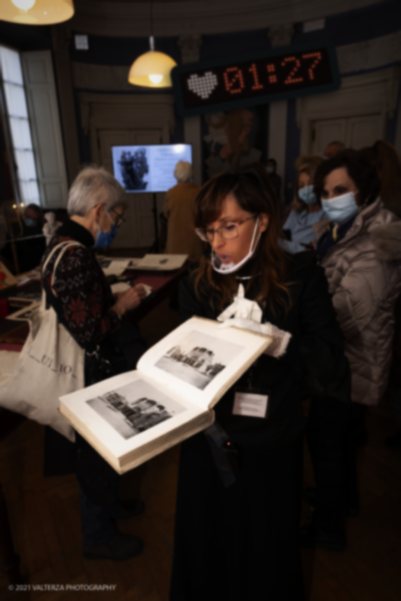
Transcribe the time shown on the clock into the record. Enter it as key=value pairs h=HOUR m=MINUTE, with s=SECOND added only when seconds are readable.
h=1 m=27
